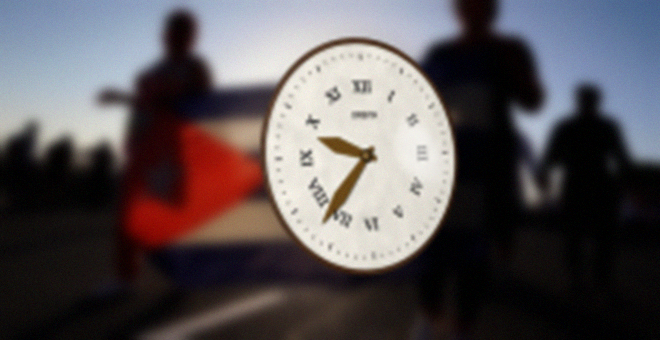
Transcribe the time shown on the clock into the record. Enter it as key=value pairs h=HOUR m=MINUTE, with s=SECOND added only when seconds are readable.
h=9 m=37
